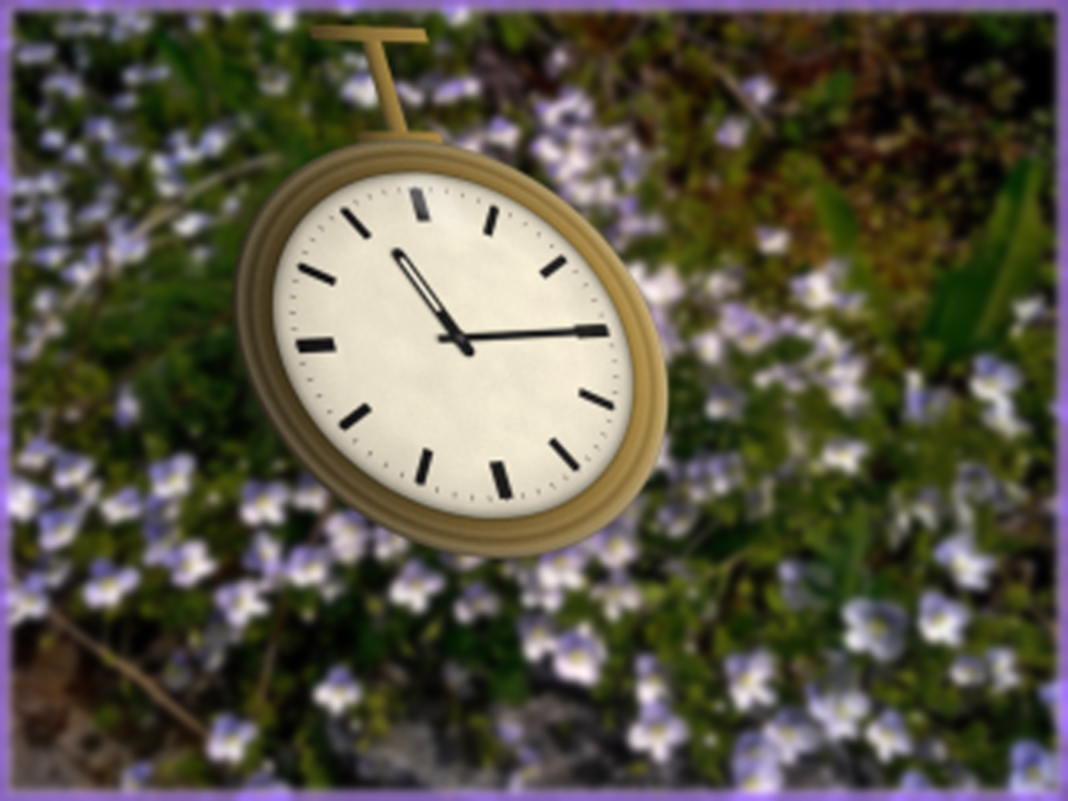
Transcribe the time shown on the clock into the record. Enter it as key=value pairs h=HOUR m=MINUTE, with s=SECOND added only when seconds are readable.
h=11 m=15
